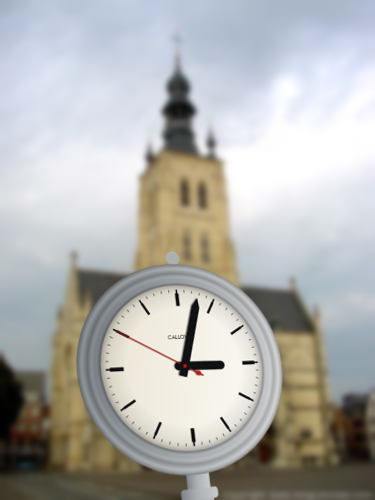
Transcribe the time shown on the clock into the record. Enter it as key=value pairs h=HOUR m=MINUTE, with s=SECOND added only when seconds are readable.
h=3 m=2 s=50
